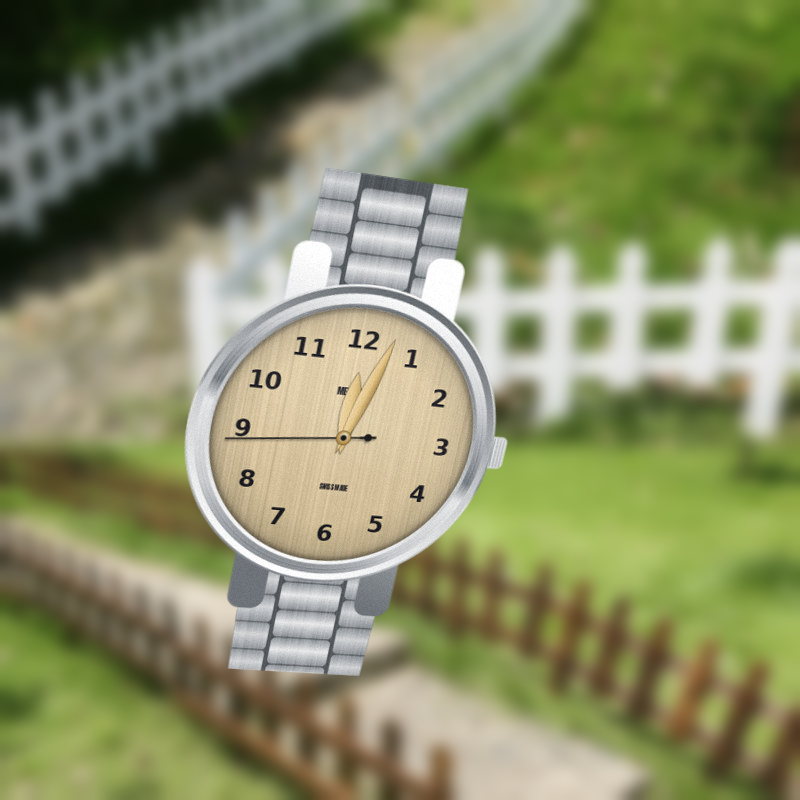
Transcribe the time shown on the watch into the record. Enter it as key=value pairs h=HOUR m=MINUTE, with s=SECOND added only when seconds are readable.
h=12 m=2 s=44
